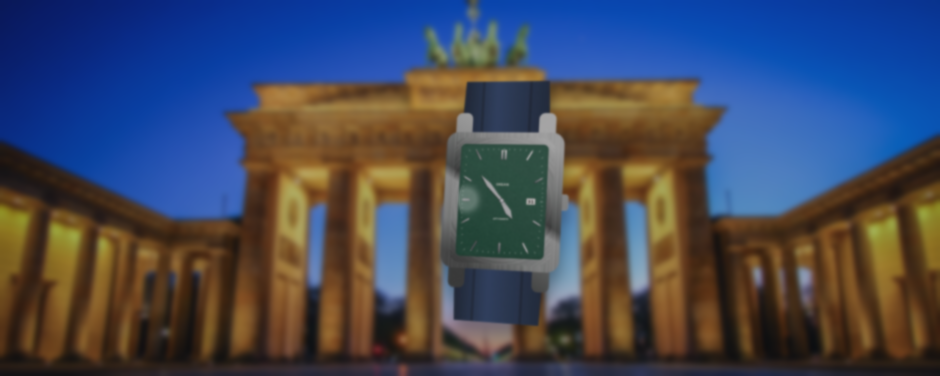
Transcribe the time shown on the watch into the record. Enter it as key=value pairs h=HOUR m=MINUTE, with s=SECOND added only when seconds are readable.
h=4 m=53
